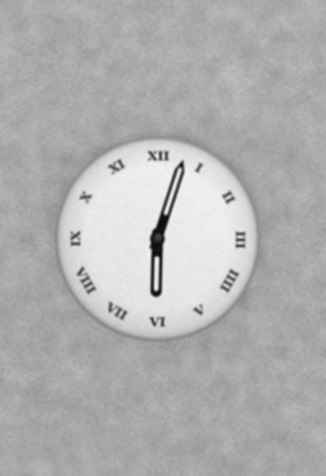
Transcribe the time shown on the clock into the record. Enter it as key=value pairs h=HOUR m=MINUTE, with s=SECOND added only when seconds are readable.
h=6 m=3
